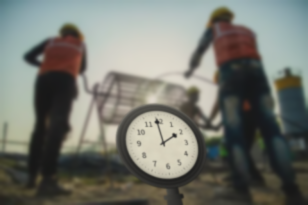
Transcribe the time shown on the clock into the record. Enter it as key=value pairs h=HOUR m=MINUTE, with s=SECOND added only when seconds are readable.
h=1 m=59
